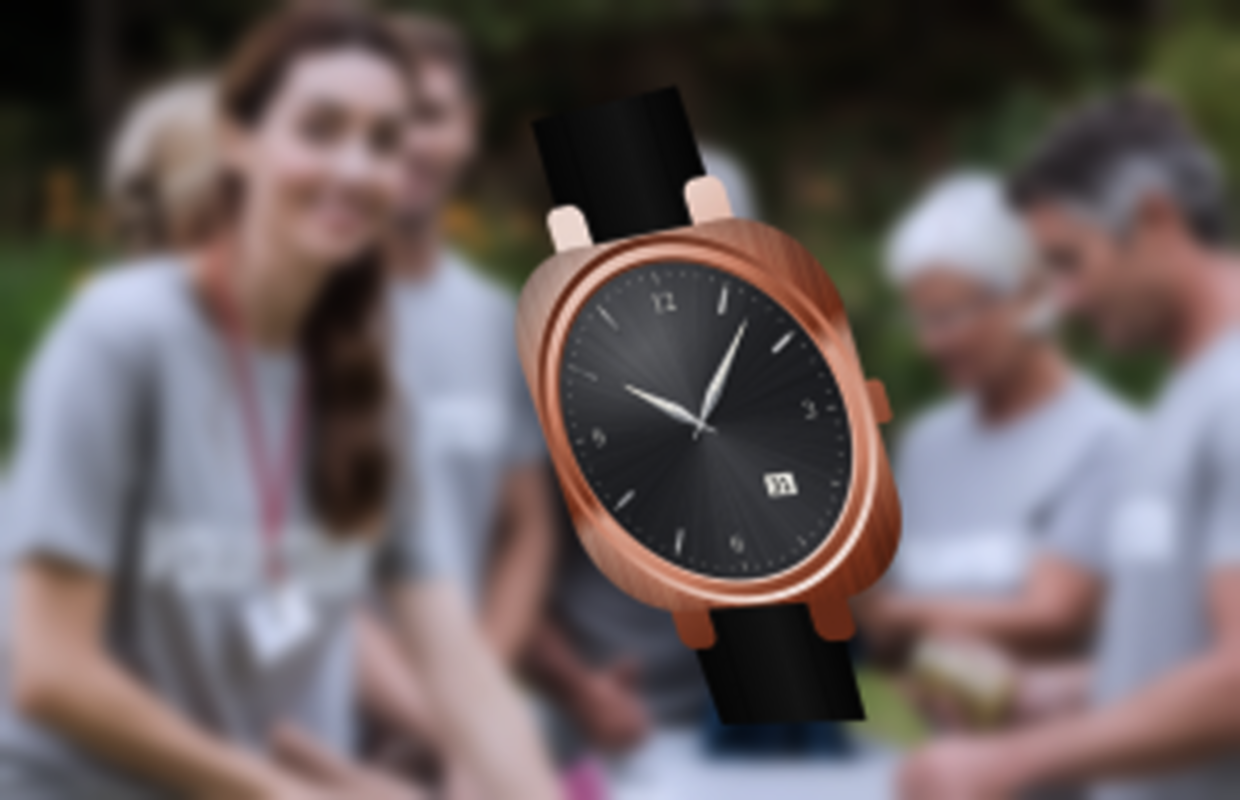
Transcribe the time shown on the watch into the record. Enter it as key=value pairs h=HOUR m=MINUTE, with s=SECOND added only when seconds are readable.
h=10 m=7
